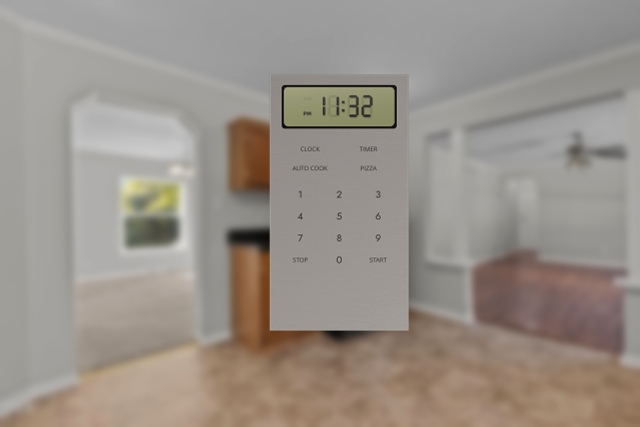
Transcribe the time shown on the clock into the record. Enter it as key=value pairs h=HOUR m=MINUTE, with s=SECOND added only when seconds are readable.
h=11 m=32
